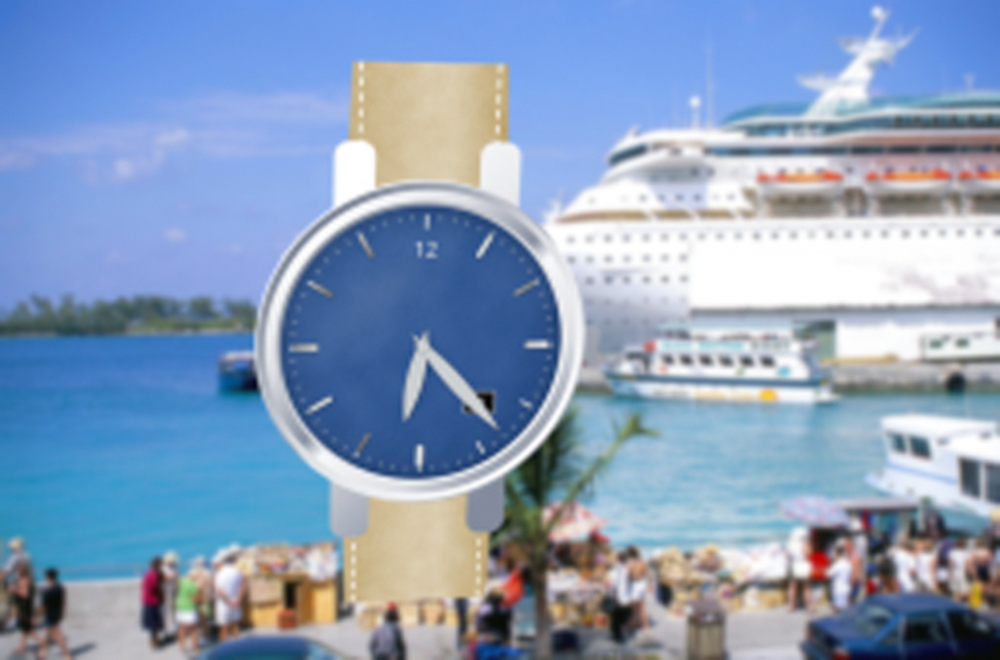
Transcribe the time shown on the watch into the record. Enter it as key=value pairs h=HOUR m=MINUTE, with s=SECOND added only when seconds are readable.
h=6 m=23
